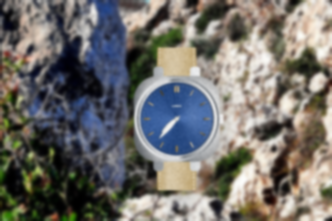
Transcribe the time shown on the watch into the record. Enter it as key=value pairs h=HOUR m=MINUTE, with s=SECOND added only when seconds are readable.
h=7 m=37
